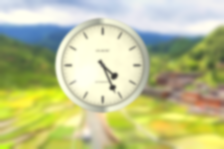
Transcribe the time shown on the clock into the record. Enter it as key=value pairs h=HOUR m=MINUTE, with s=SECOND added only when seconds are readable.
h=4 m=26
